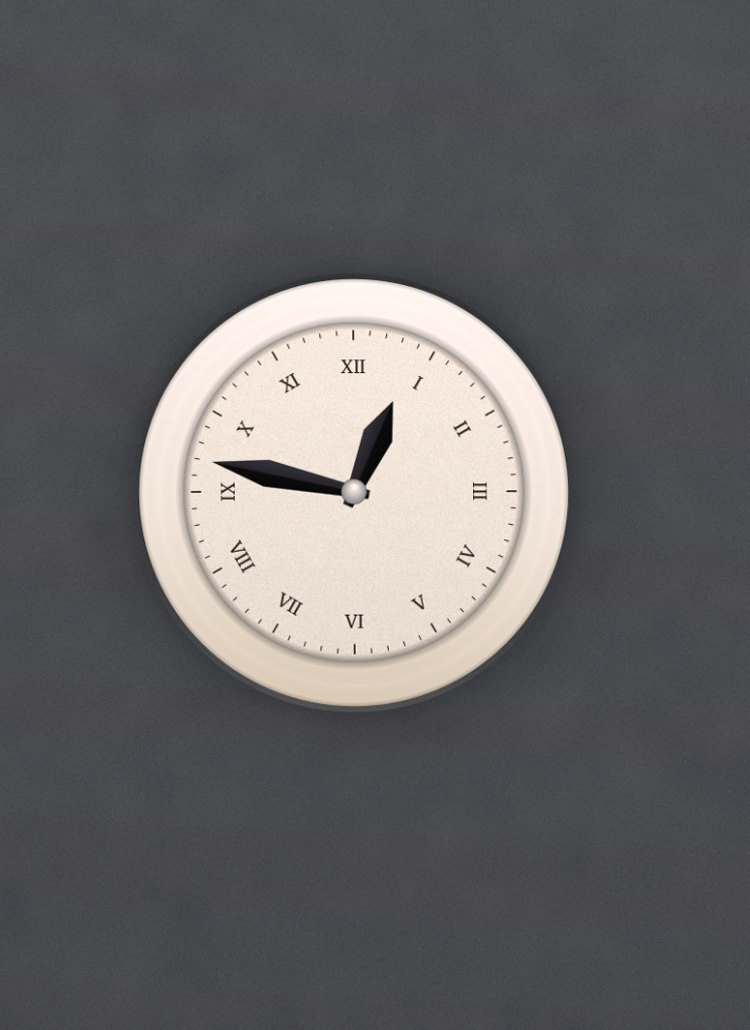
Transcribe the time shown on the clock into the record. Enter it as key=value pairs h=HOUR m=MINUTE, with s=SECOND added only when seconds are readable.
h=12 m=47
